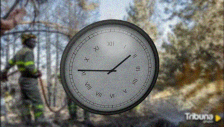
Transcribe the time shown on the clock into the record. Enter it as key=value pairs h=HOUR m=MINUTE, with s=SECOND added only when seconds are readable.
h=1 m=46
